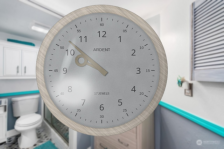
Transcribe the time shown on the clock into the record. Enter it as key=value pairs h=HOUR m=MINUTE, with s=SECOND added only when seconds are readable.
h=9 m=52
